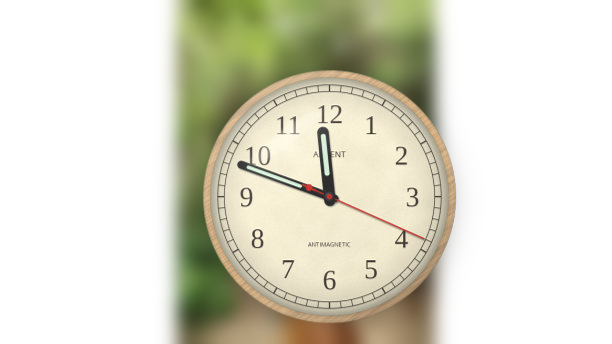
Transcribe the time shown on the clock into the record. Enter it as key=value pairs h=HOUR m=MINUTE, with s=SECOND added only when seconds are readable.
h=11 m=48 s=19
